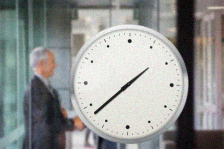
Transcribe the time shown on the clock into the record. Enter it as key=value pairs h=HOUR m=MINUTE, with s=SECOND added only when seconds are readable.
h=1 m=38
